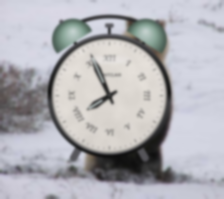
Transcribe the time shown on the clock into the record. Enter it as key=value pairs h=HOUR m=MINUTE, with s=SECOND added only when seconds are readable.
h=7 m=56
